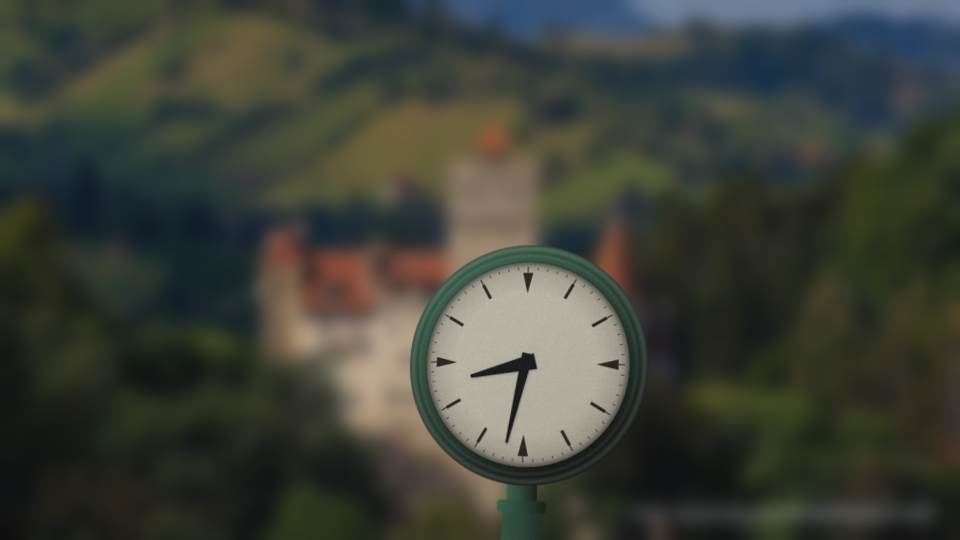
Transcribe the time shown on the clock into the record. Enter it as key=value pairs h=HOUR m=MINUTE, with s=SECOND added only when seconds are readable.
h=8 m=32
